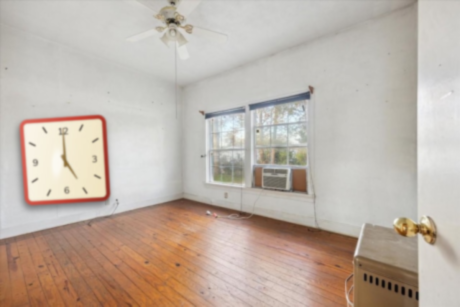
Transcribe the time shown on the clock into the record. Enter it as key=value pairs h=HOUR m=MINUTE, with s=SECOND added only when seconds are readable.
h=5 m=0
